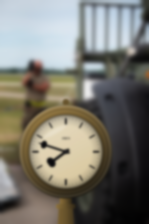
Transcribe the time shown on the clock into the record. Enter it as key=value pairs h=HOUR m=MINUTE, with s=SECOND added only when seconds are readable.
h=7 m=48
